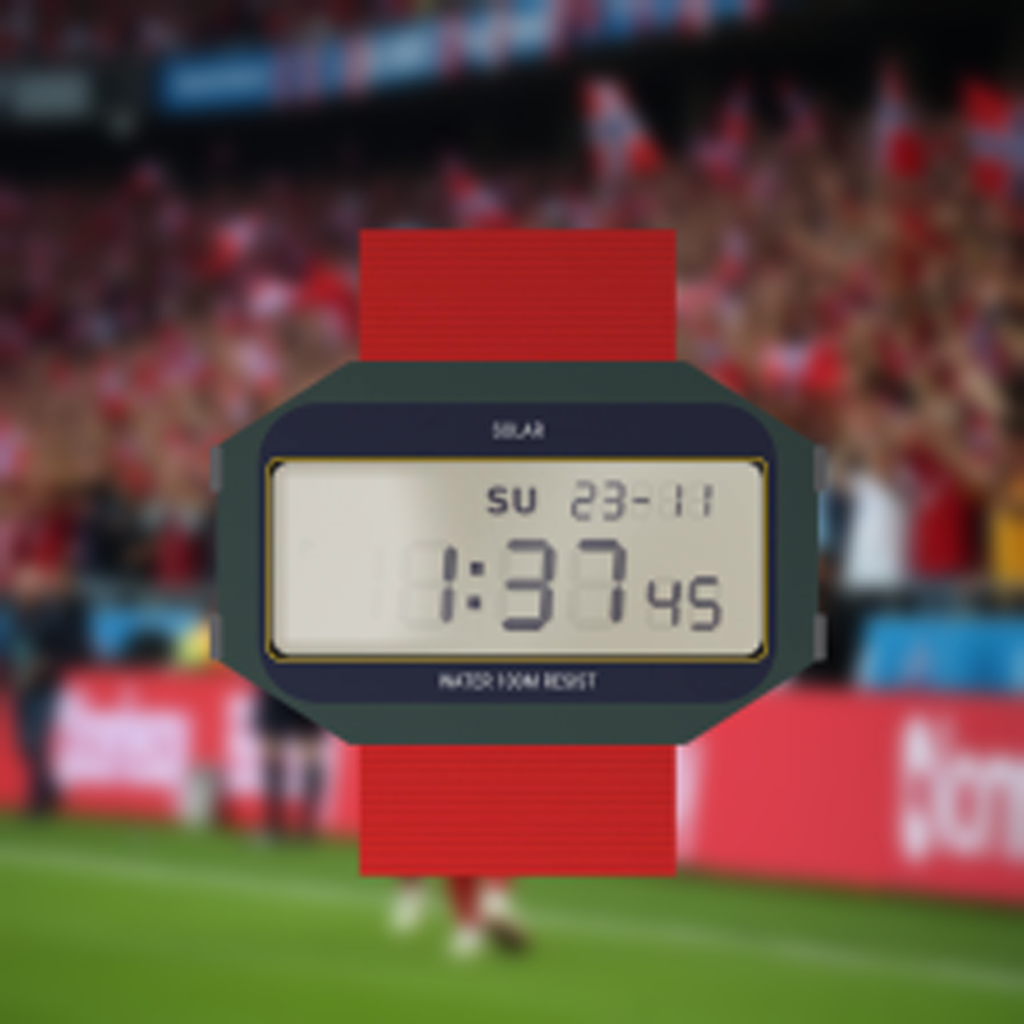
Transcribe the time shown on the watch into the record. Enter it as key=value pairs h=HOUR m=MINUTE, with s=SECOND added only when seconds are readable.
h=1 m=37 s=45
